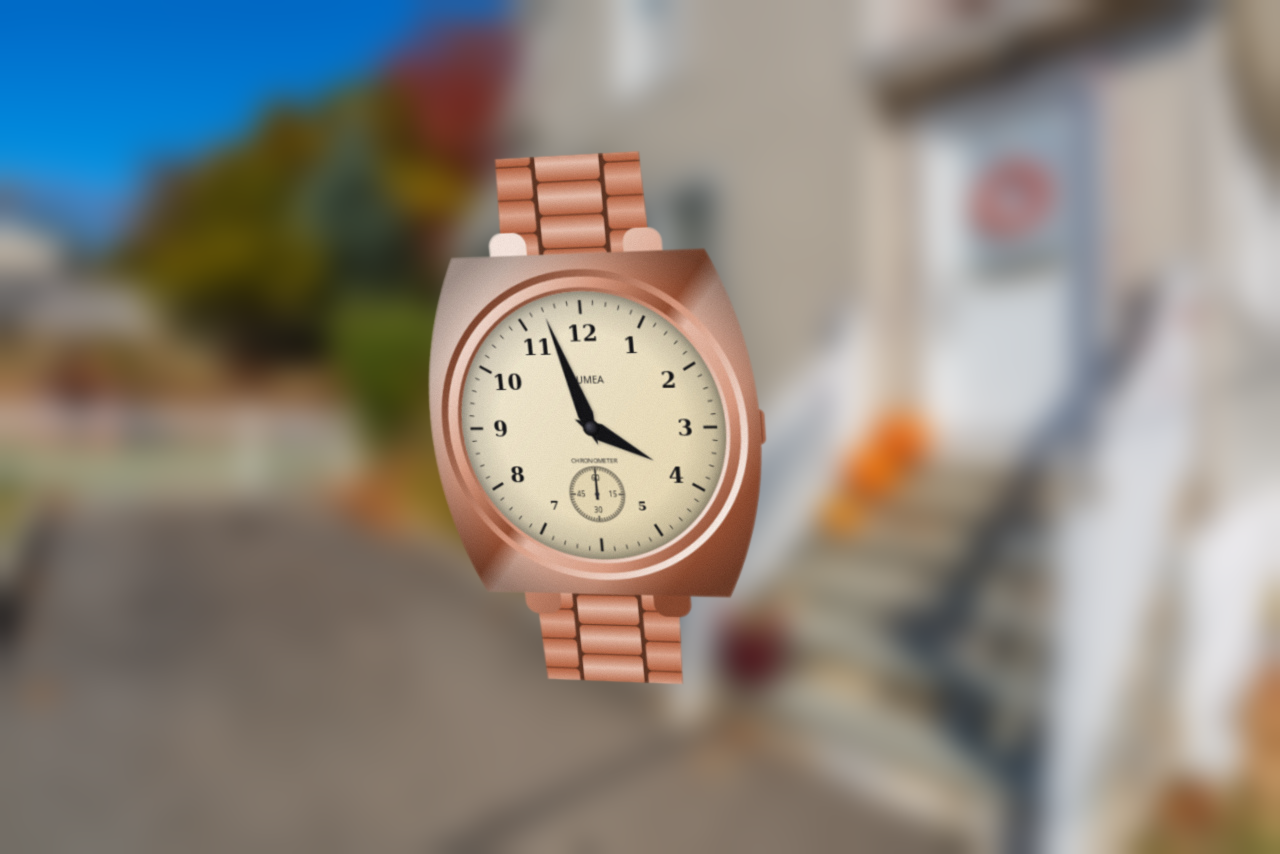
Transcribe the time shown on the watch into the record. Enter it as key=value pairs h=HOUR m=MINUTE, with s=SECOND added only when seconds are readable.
h=3 m=57
